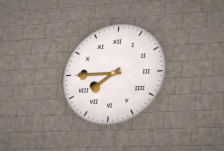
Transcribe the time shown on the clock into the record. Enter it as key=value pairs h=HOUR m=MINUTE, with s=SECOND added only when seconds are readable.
h=7 m=45
